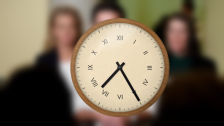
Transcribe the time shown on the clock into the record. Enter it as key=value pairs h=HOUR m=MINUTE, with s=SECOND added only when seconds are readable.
h=7 m=25
